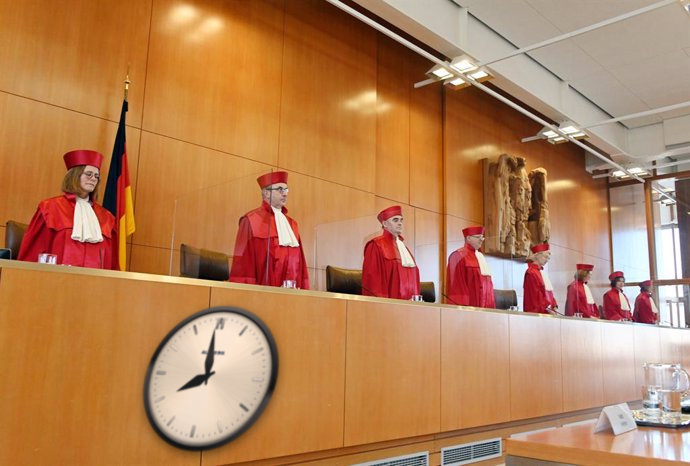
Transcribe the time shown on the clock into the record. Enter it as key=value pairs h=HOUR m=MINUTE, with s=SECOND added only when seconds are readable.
h=7 m=59
